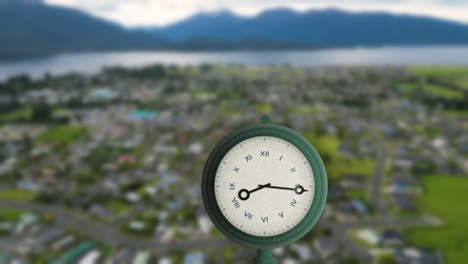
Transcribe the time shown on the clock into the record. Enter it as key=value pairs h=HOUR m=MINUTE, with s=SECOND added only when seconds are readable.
h=8 m=16
